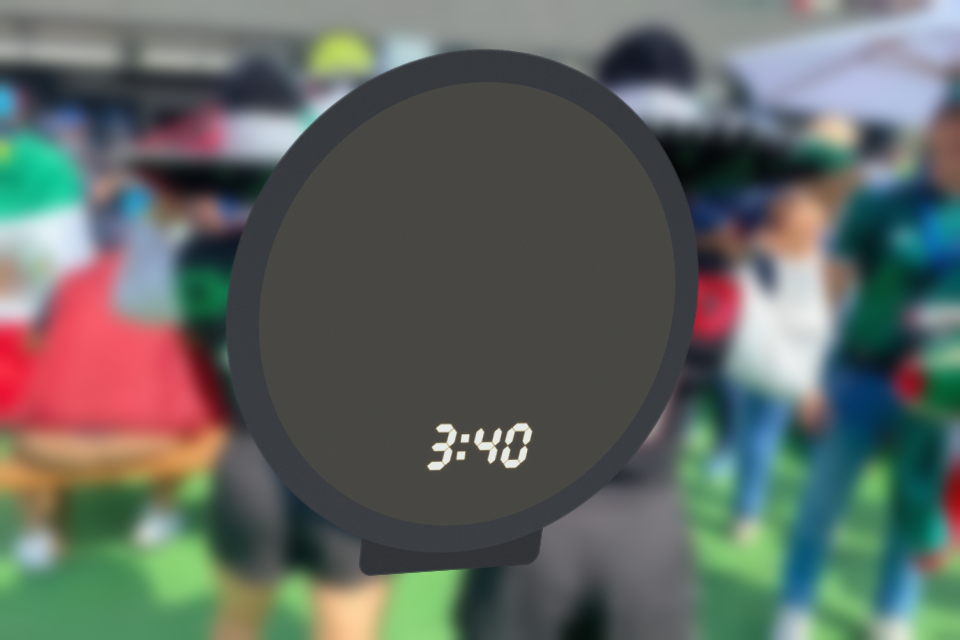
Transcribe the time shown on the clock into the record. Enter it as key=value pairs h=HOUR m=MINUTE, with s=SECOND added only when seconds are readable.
h=3 m=40
